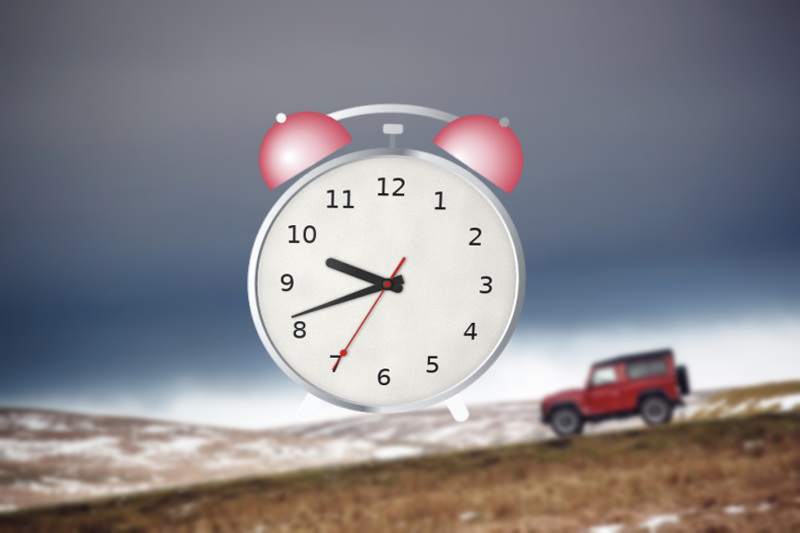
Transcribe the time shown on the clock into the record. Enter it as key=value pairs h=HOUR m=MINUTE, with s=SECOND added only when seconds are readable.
h=9 m=41 s=35
